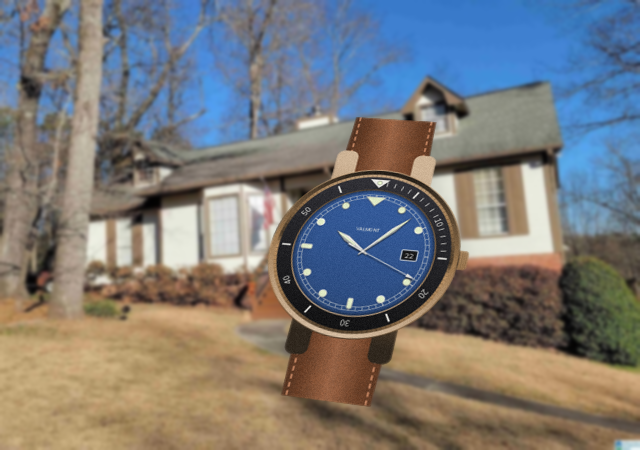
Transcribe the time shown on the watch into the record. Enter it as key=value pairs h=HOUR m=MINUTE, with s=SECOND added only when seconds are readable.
h=10 m=7 s=19
